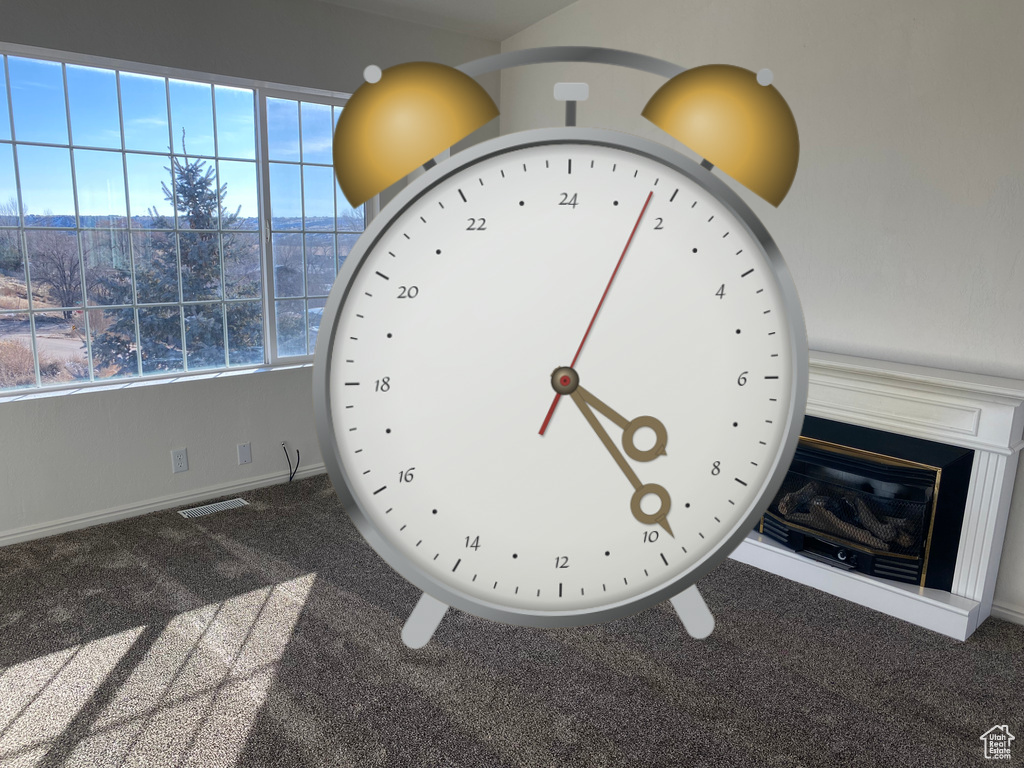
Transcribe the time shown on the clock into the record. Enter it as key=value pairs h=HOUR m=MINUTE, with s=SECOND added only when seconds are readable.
h=8 m=24 s=4
